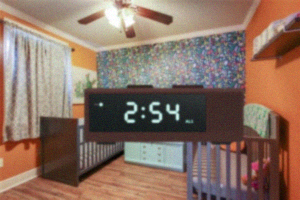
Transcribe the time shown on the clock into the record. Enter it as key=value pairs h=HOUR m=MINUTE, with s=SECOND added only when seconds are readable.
h=2 m=54
